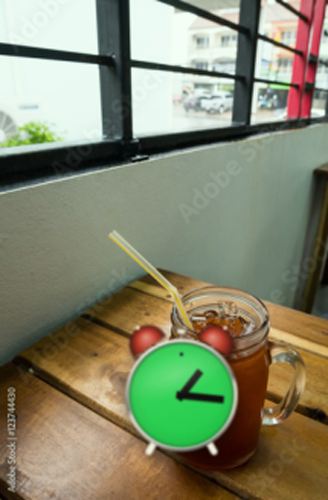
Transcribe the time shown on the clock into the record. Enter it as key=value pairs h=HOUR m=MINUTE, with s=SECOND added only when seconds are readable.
h=1 m=16
